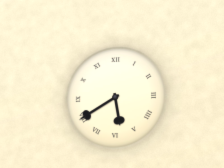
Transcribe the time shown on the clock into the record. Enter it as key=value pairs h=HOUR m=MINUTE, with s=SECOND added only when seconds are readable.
h=5 m=40
